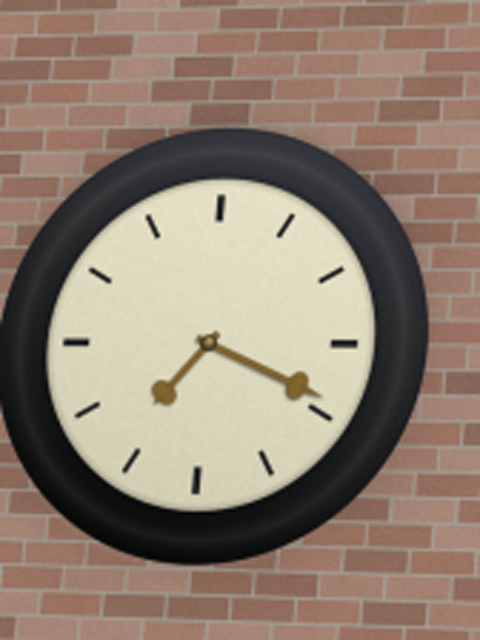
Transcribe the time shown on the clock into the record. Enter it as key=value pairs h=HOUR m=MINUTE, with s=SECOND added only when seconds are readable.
h=7 m=19
